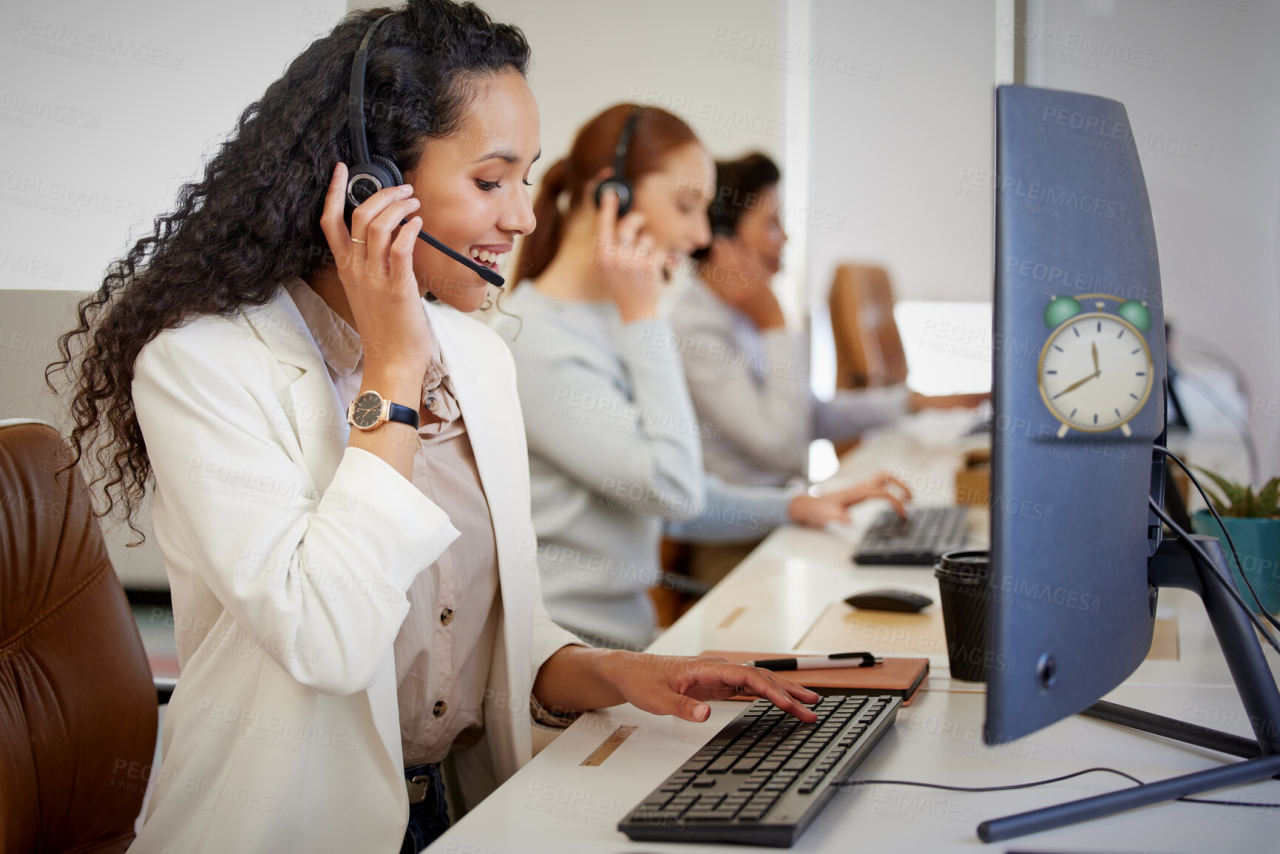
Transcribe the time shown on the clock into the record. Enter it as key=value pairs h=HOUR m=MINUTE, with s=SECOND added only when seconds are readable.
h=11 m=40
